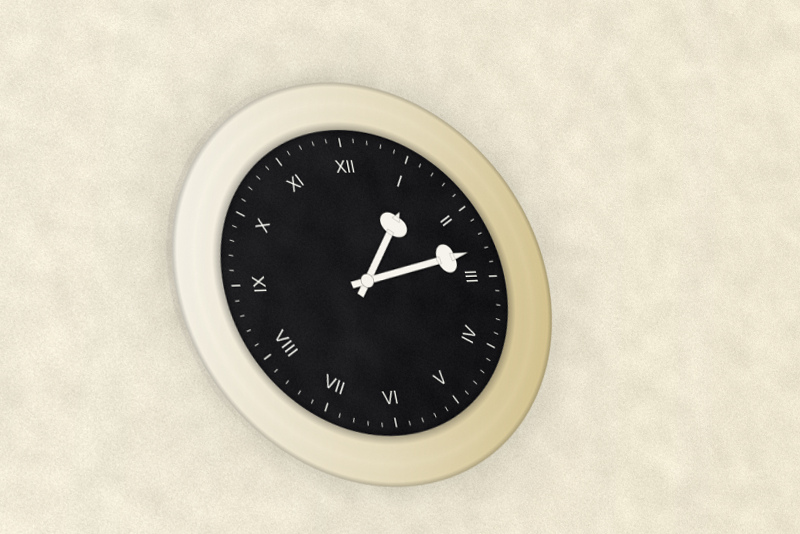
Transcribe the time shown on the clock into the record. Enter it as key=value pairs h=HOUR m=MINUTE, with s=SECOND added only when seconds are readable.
h=1 m=13
